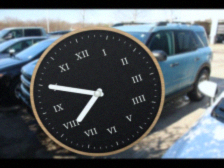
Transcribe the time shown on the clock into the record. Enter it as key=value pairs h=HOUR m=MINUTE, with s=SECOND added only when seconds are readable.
h=7 m=50
